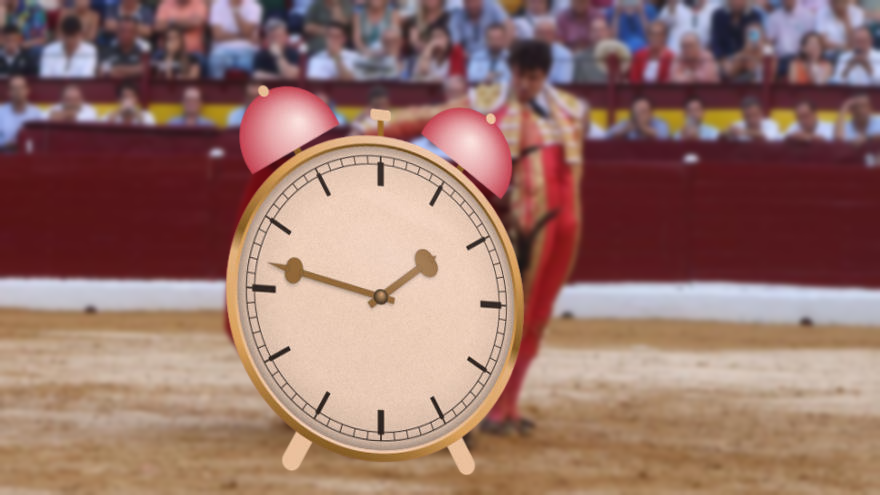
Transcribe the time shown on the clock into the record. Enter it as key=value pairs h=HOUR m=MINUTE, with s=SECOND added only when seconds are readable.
h=1 m=47
